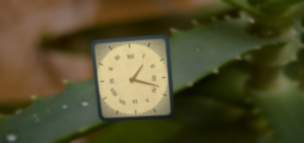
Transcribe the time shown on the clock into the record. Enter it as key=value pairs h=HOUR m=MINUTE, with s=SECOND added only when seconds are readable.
h=1 m=18
